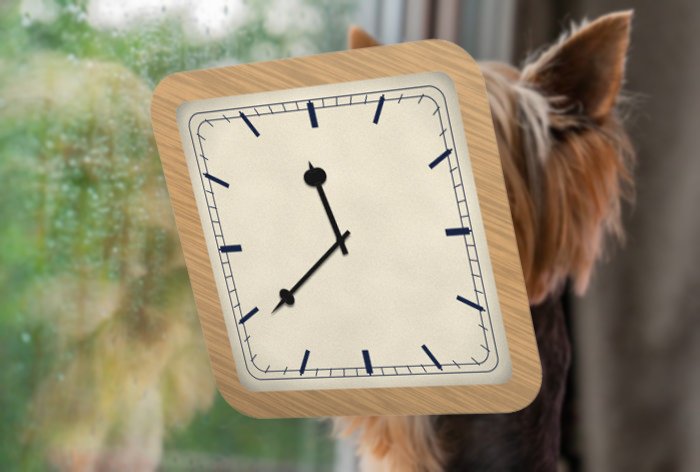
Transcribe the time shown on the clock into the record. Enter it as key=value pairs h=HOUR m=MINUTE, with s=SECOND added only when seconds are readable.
h=11 m=39
